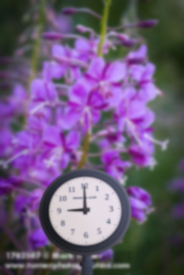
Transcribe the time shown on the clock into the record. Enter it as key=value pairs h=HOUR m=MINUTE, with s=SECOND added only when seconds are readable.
h=9 m=0
